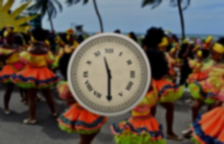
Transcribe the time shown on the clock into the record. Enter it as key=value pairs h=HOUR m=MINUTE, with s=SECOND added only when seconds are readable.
h=11 m=30
